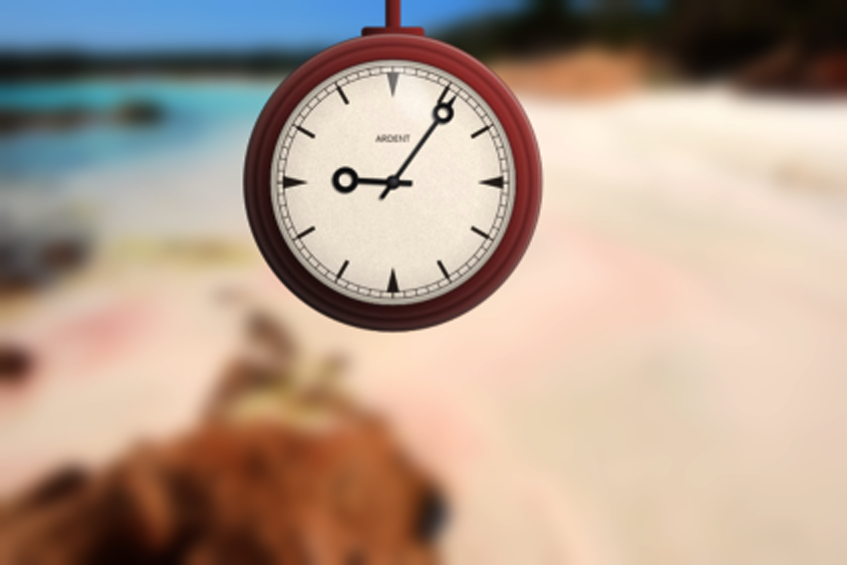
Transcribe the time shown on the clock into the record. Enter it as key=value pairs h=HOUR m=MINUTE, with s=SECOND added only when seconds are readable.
h=9 m=6
